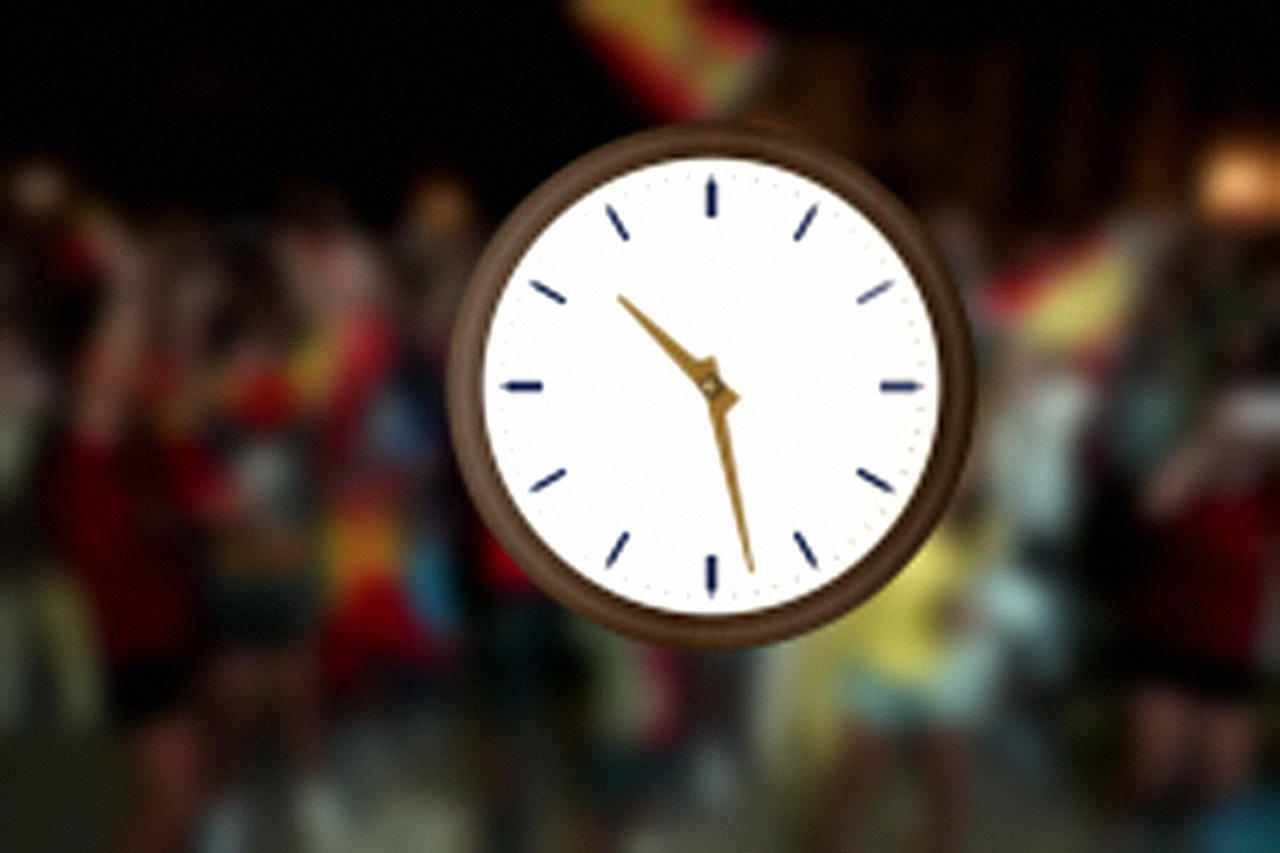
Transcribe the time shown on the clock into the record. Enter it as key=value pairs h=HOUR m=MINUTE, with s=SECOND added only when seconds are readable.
h=10 m=28
